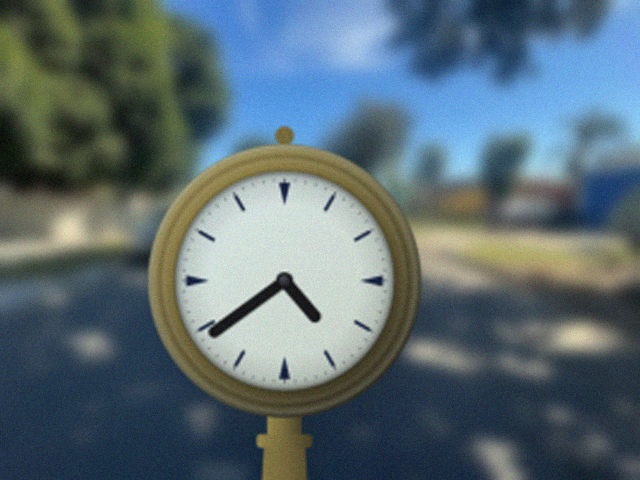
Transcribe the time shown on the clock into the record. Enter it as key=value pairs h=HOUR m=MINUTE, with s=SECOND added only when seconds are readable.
h=4 m=39
